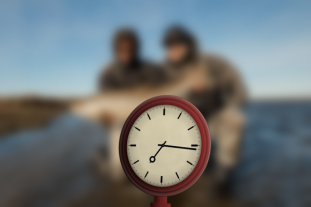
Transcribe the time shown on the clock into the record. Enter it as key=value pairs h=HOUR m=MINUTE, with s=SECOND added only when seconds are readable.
h=7 m=16
